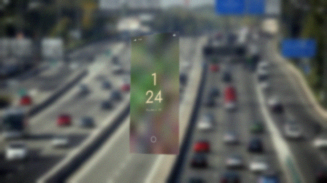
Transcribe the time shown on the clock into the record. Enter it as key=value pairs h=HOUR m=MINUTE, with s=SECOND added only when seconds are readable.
h=1 m=24
